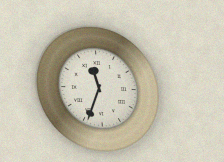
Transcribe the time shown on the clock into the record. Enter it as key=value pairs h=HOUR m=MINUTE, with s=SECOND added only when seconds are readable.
h=11 m=34
